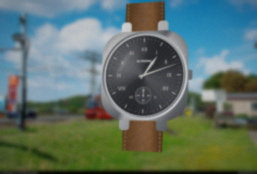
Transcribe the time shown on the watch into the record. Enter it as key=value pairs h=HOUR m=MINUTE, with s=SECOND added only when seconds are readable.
h=1 m=12
